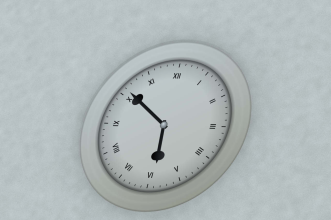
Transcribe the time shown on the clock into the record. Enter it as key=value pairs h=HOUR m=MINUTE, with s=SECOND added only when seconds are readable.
h=5 m=51
